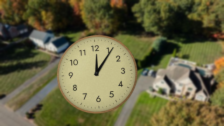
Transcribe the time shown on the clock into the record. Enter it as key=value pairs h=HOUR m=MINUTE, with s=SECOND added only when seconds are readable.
h=12 m=6
